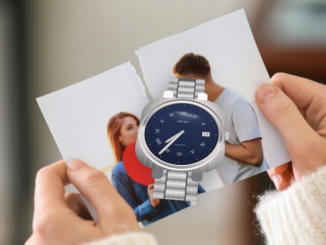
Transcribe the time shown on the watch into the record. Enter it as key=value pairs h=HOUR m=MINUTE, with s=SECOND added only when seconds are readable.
h=7 m=36
